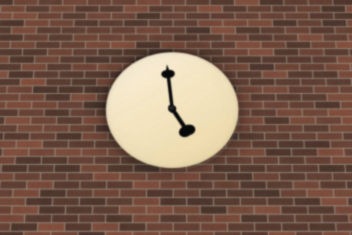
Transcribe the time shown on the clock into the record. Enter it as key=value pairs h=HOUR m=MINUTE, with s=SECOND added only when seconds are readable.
h=4 m=59
